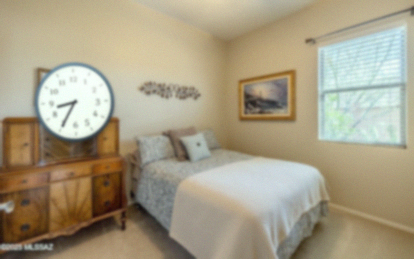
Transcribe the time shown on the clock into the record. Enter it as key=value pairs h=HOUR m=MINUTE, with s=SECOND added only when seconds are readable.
h=8 m=35
